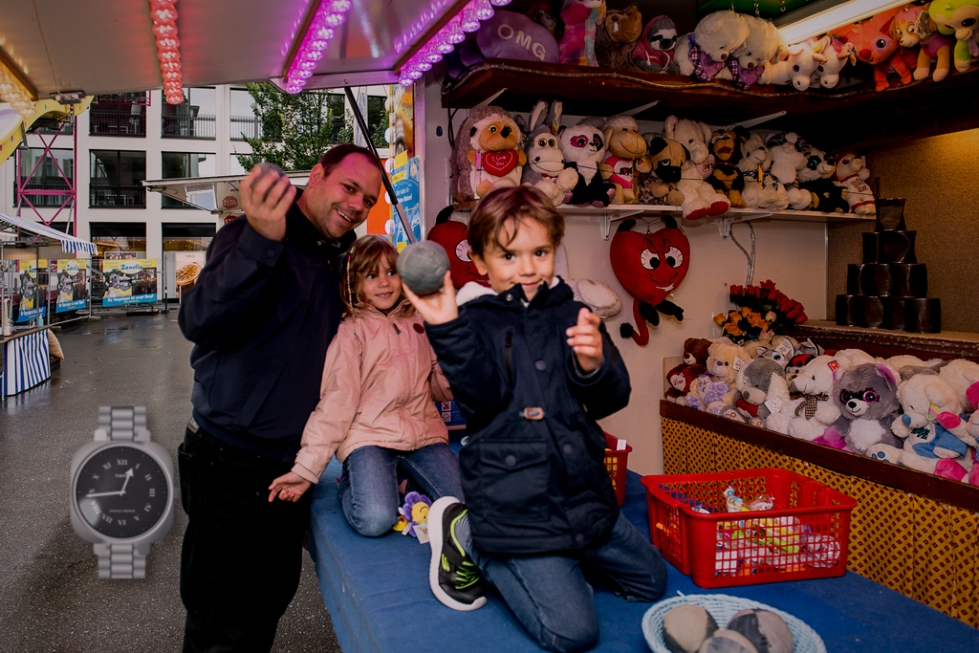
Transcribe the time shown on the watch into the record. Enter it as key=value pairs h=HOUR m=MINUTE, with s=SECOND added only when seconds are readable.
h=12 m=44
